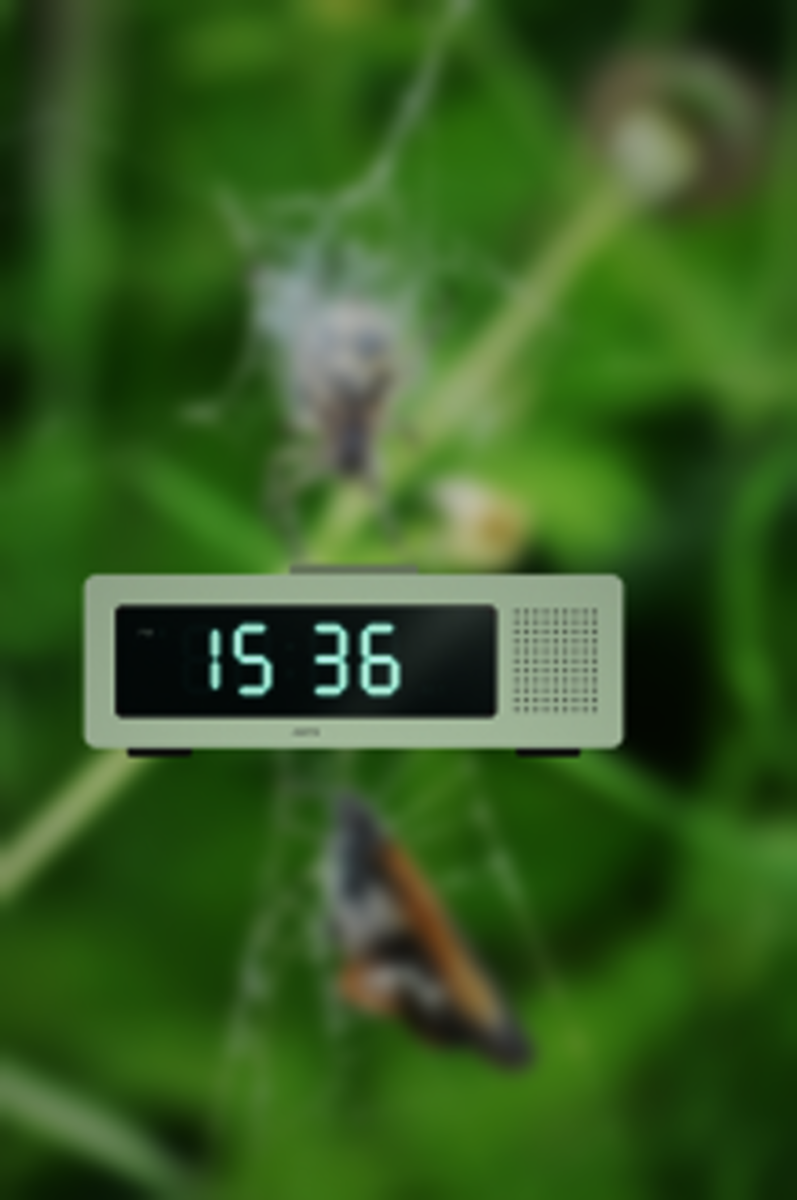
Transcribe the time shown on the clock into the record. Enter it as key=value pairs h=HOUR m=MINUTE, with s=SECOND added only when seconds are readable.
h=15 m=36
